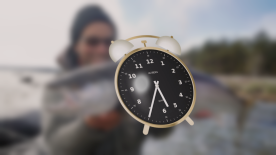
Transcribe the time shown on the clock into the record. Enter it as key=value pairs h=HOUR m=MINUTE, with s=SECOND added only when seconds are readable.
h=5 m=35
